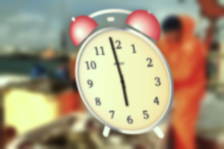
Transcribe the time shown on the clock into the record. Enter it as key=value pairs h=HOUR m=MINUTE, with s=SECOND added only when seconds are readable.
h=5 m=59
